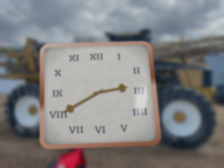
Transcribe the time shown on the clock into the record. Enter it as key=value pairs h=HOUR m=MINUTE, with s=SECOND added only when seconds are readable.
h=2 m=40
